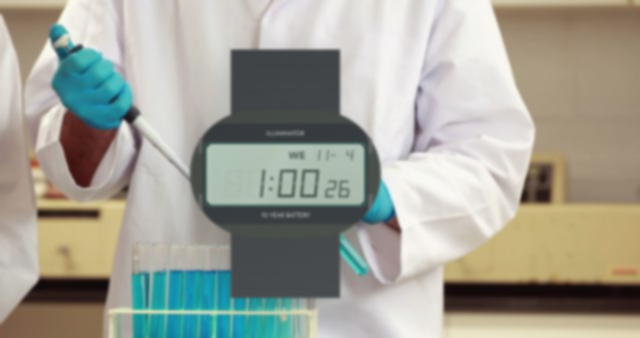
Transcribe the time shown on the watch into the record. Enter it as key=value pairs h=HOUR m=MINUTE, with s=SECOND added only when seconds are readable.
h=1 m=0 s=26
